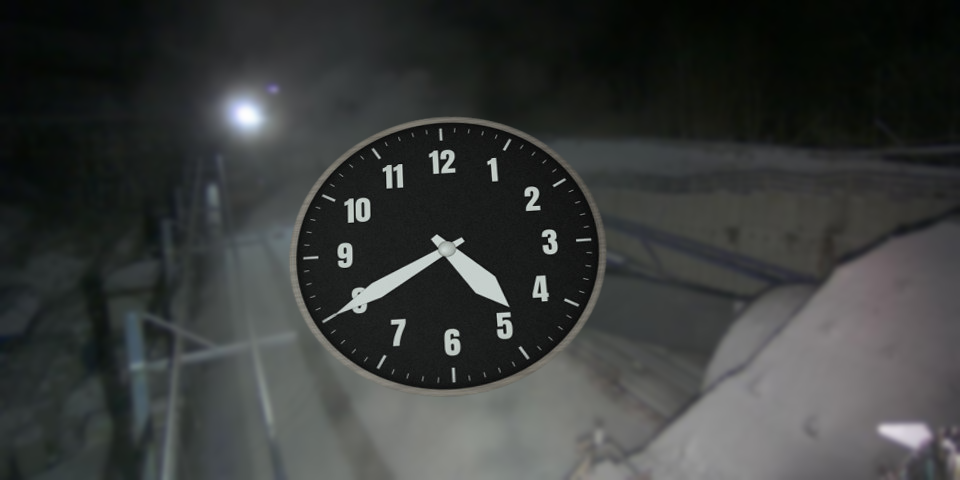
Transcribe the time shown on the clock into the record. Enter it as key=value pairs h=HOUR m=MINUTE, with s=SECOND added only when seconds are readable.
h=4 m=40
